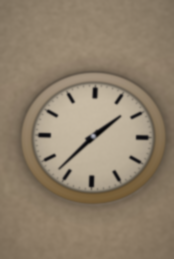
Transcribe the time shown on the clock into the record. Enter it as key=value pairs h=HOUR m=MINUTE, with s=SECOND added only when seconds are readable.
h=1 m=37
